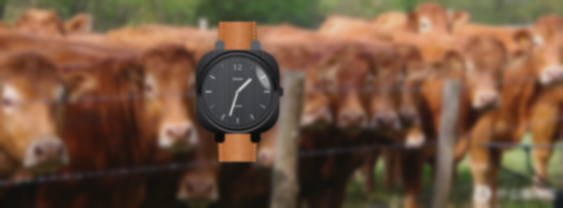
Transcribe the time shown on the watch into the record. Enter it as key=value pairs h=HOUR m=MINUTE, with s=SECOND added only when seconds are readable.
h=1 m=33
